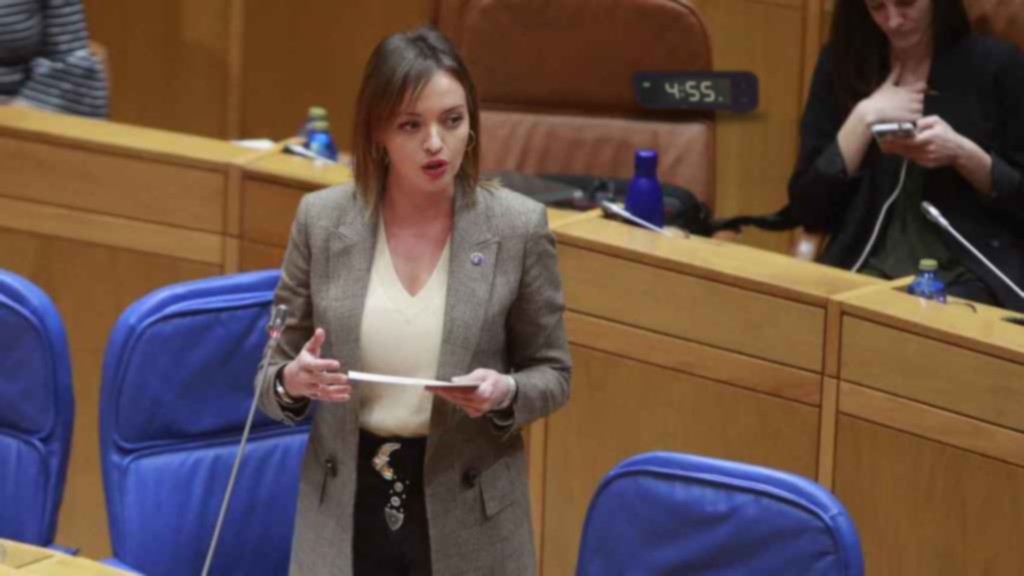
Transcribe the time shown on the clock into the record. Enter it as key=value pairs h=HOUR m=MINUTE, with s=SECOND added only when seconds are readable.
h=4 m=55
